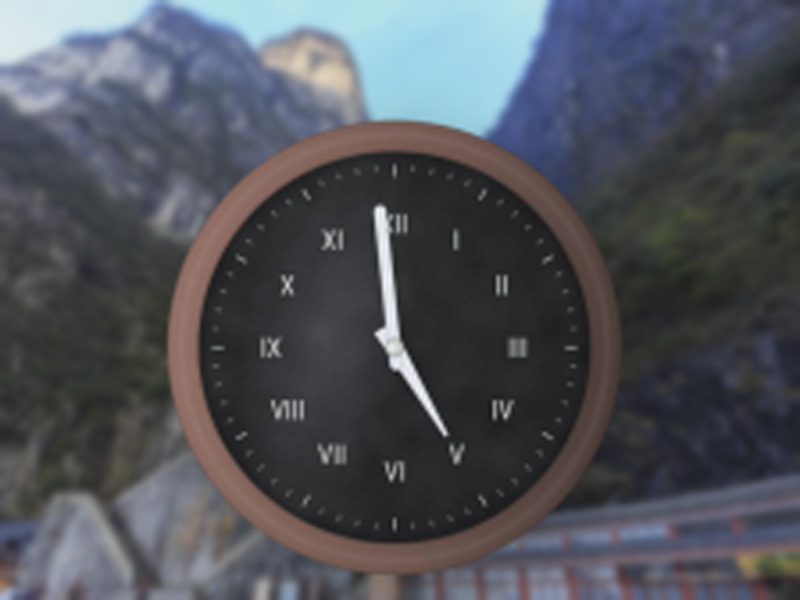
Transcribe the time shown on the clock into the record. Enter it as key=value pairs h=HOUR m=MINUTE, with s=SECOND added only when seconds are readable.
h=4 m=59
